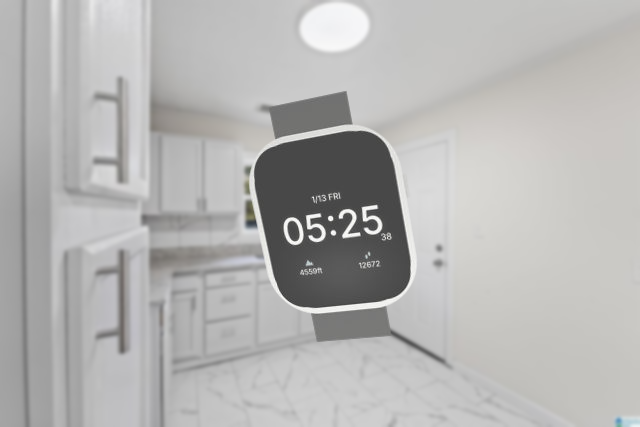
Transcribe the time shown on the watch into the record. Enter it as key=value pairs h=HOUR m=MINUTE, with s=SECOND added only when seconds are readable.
h=5 m=25 s=38
